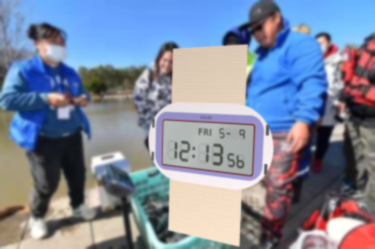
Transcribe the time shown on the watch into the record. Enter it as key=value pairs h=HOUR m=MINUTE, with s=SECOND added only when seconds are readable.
h=12 m=13 s=56
